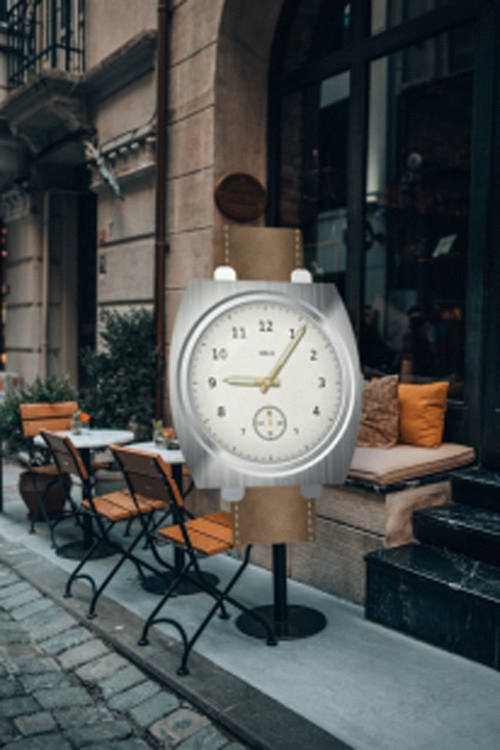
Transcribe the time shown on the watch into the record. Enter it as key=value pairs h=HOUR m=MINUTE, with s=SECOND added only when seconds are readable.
h=9 m=6
